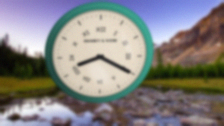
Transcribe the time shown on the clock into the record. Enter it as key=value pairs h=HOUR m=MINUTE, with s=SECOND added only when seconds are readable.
h=8 m=20
